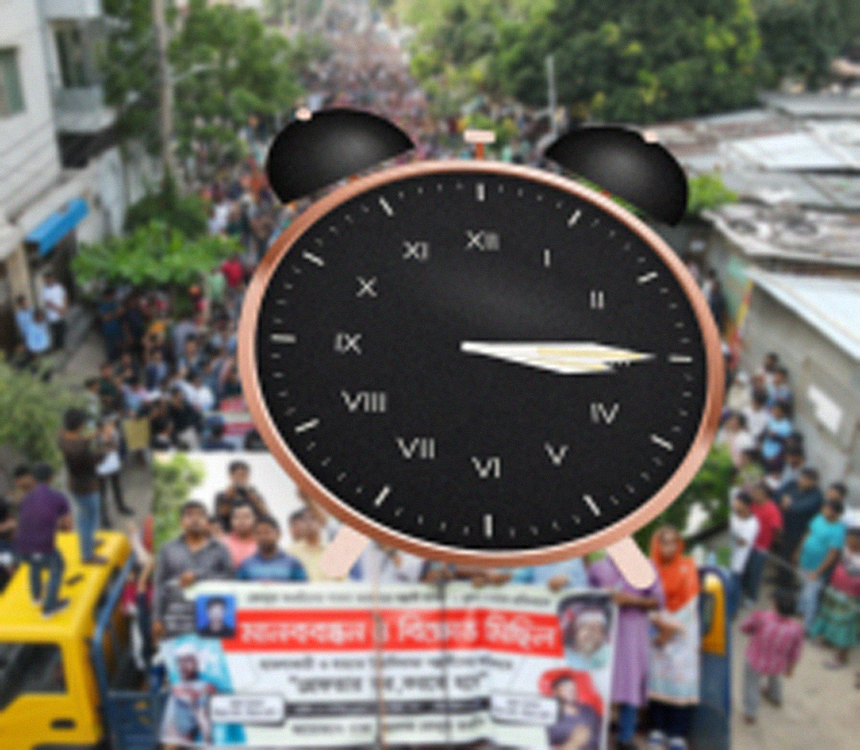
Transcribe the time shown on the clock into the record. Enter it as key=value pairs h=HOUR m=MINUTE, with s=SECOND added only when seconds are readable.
h=3 m=15
